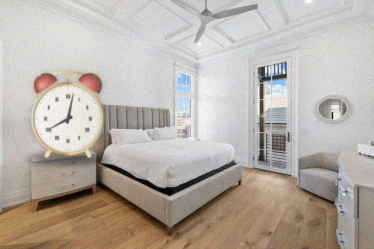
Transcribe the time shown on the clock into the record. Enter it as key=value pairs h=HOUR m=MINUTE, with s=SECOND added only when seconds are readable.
h=8 m=2
